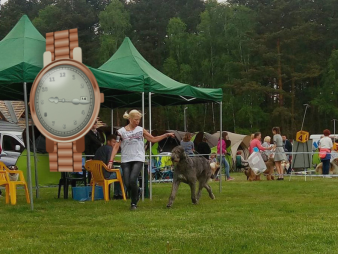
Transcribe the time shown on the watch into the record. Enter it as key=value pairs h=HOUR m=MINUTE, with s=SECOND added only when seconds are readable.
h=9 m=16
